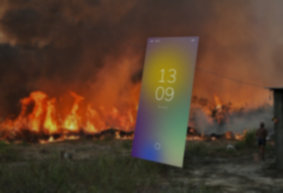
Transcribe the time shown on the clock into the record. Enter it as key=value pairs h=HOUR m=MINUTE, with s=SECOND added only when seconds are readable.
h=13 m=9
